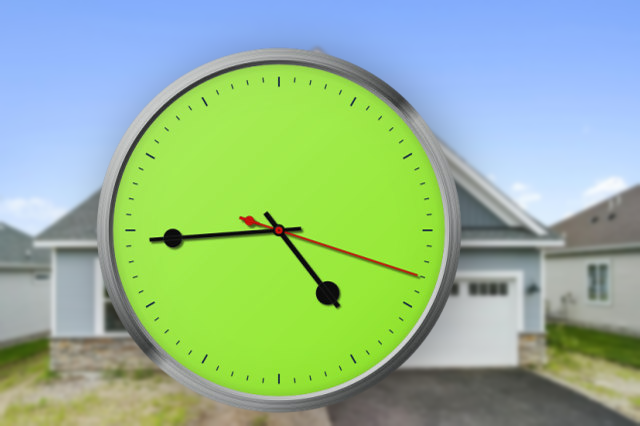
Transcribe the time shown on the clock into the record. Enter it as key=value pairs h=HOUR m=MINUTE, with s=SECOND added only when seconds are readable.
h=4 m=44 s=18
